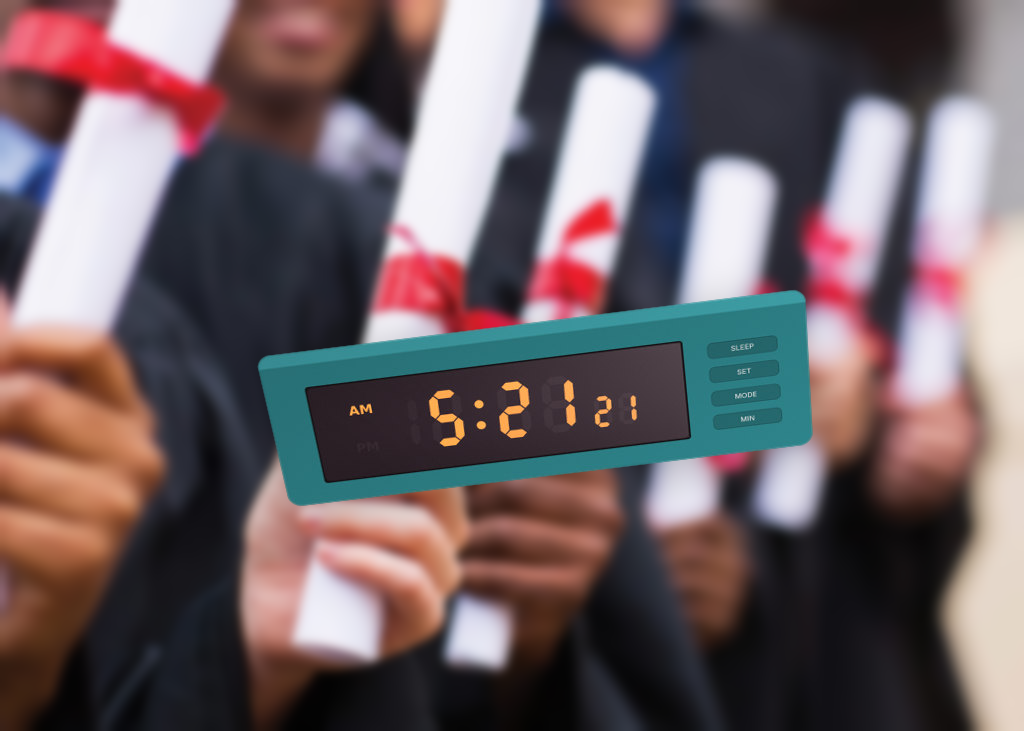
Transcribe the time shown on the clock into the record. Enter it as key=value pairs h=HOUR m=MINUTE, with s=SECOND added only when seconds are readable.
h=5 m=21 s=21
